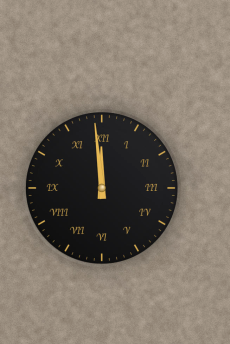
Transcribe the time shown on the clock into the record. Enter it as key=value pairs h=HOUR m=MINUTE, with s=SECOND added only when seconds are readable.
h=11 m=59
